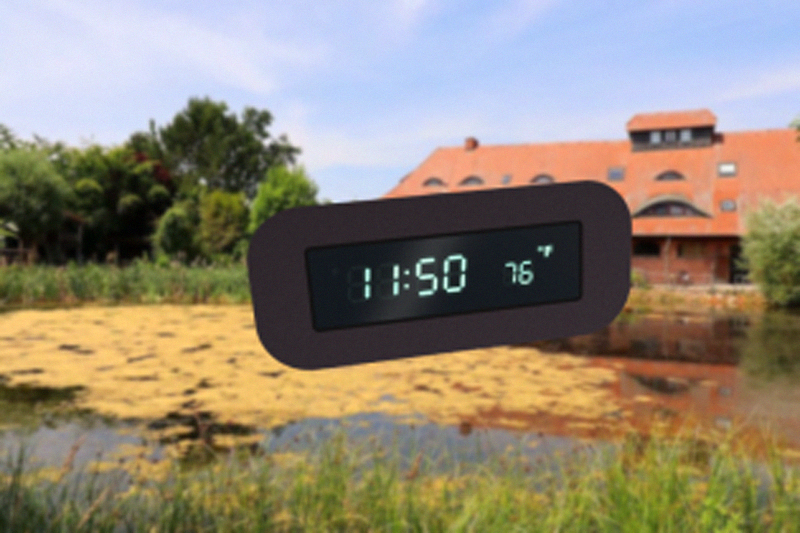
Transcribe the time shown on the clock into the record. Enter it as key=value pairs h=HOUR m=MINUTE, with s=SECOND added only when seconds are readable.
h=11 m=50
